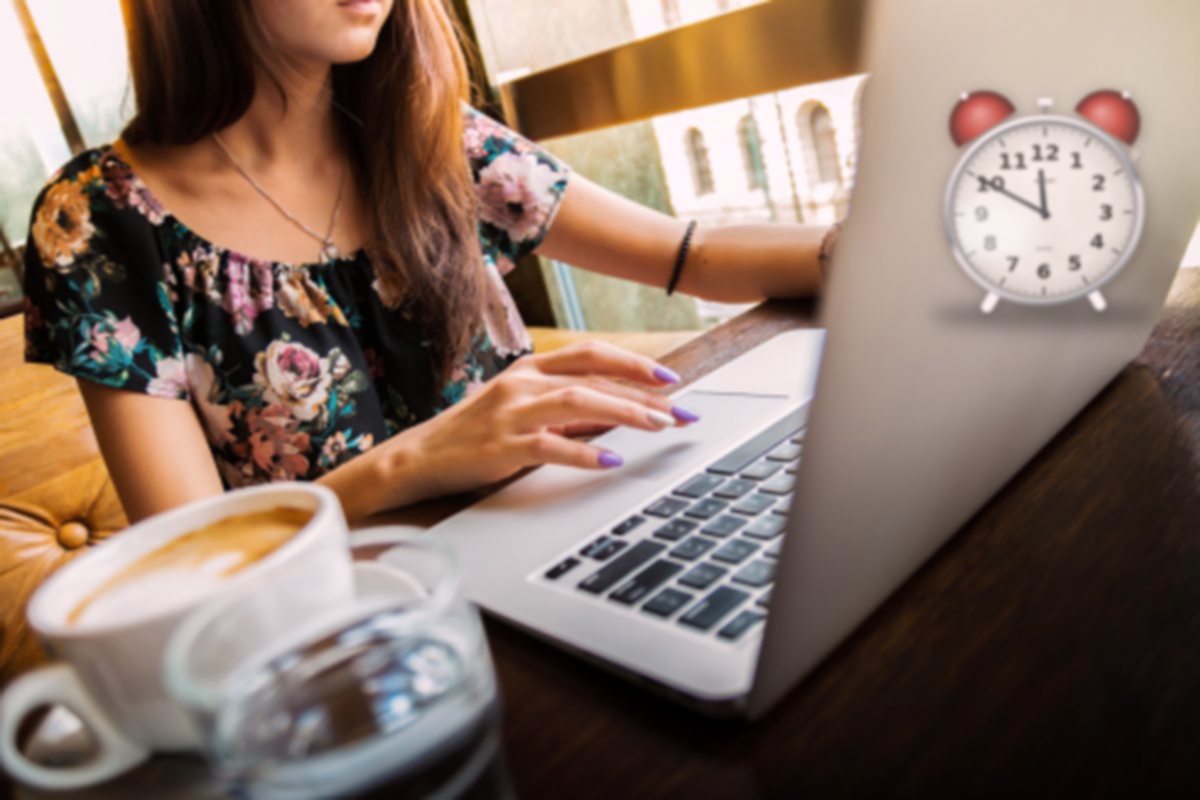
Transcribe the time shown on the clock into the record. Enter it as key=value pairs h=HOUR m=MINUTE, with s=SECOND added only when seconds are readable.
h=11 m=50
